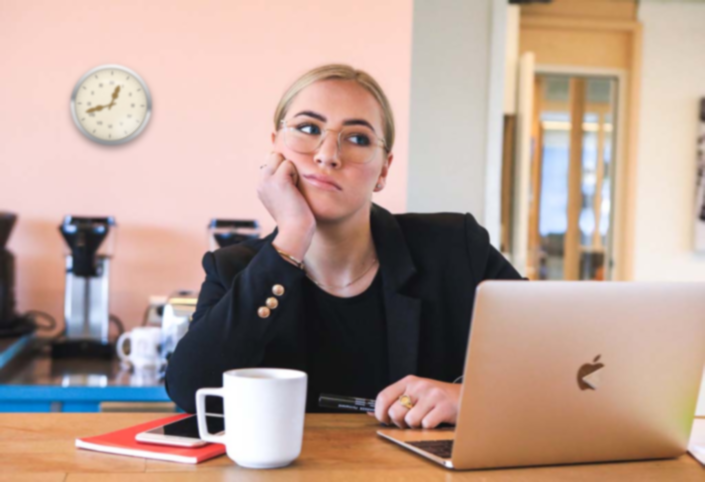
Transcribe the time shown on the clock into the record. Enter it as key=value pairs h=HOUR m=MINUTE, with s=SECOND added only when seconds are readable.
h=12 m=42
